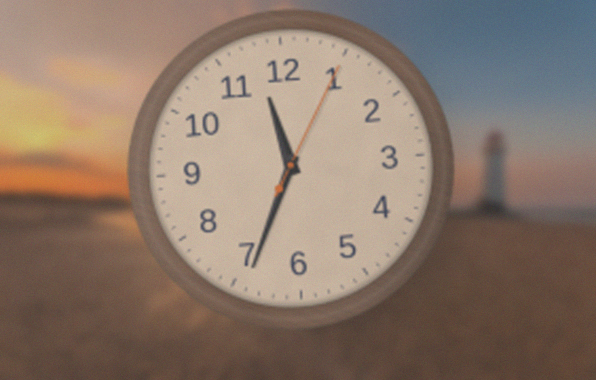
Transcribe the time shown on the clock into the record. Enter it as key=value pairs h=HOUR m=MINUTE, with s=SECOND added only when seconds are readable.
h=11 m=34 s=5
